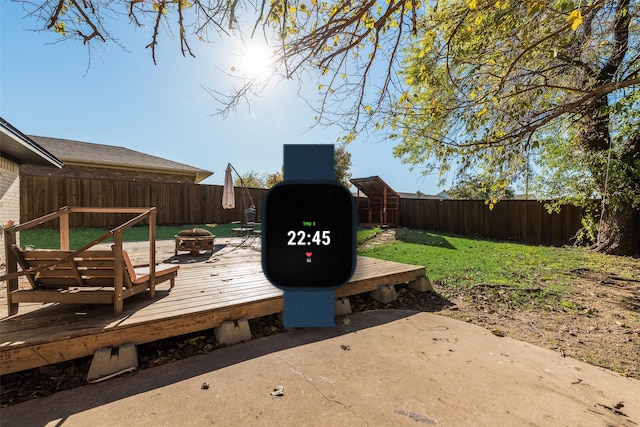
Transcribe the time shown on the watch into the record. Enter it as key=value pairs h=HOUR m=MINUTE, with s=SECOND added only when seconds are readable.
h=22 m=45
